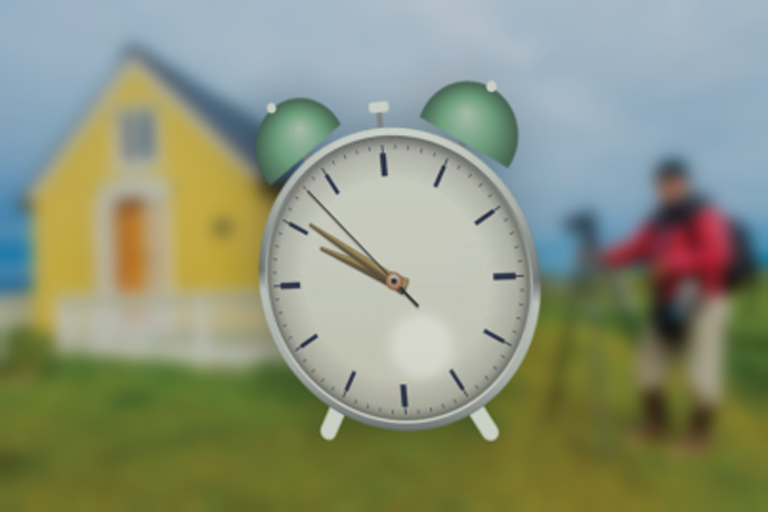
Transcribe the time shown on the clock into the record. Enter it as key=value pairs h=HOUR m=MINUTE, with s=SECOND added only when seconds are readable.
h=9 m=50 s=53
